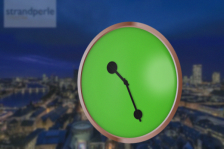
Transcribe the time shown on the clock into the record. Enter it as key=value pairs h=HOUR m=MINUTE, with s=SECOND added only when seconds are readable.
h=10 m=26
